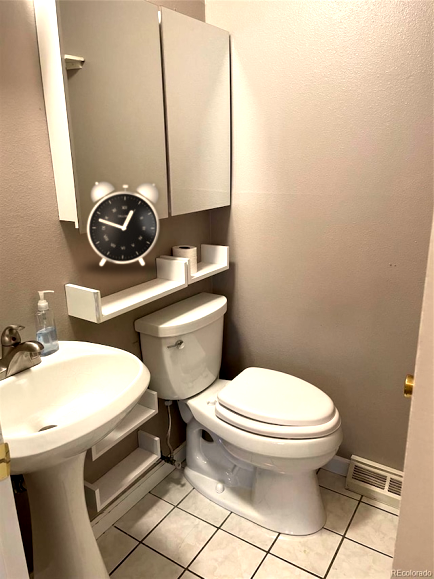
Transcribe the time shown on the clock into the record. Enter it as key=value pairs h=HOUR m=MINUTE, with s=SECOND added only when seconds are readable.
h=12 m=48
